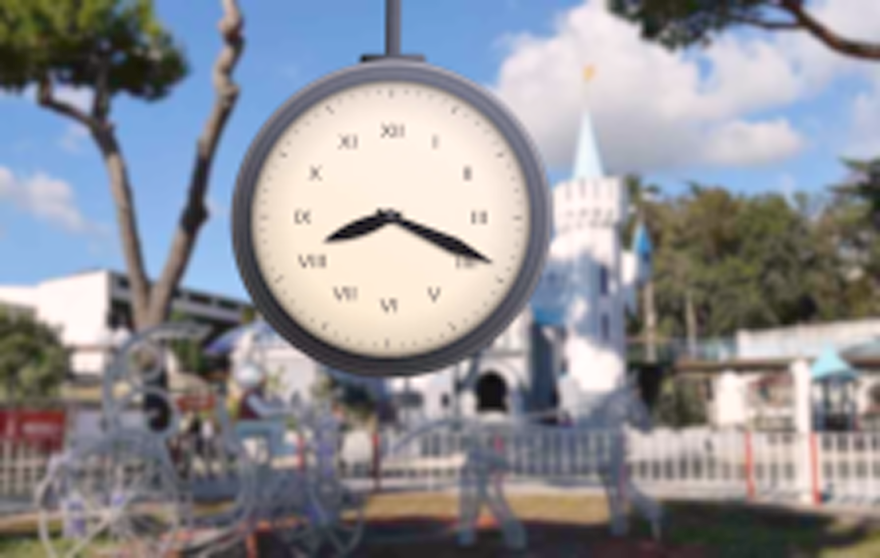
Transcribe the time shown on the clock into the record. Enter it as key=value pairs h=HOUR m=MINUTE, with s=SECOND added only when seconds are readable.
h=8 m=19
